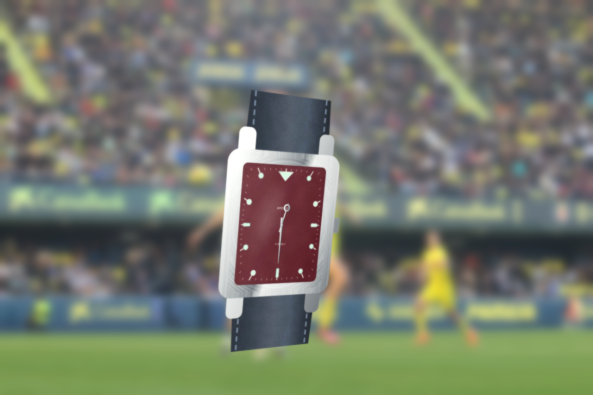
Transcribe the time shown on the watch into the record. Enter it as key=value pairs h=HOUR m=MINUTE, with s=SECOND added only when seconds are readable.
h=12 m=30
